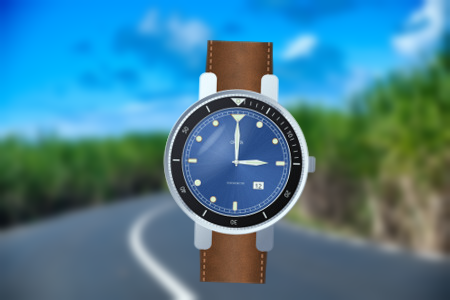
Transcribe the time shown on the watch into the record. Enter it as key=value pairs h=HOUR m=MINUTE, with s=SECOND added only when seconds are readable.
h=3 m=0
